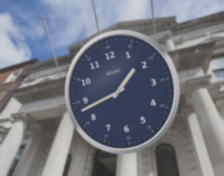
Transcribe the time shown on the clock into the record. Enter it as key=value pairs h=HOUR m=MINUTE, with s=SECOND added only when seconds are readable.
h=1 m=43
